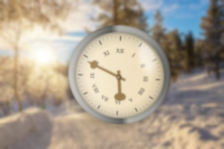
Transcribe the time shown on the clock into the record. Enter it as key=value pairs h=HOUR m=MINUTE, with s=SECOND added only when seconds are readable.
h=5 m=49
